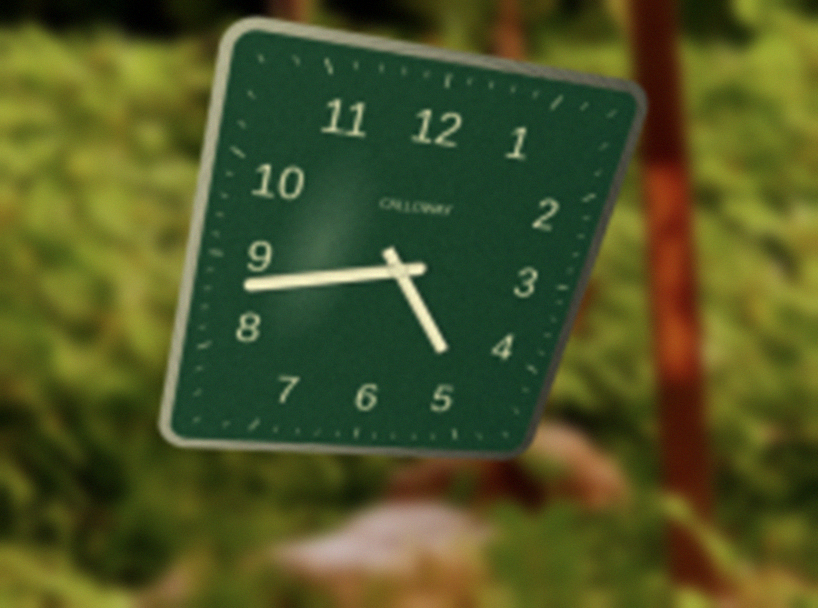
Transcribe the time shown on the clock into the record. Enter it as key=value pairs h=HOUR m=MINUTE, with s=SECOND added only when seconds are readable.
h=4 m=43
